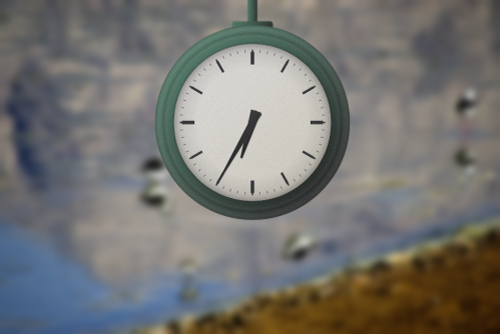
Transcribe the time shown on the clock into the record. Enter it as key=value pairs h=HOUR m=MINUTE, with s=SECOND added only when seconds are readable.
h=6 m=35
